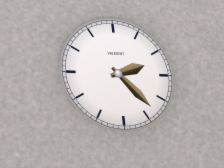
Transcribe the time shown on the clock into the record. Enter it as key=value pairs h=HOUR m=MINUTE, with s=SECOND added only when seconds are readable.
h=2 m=23
